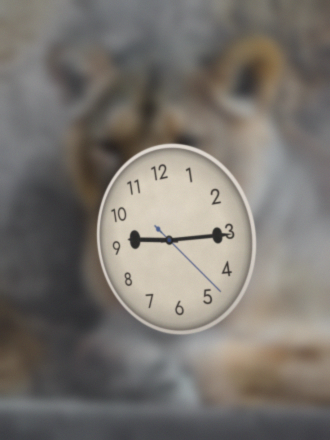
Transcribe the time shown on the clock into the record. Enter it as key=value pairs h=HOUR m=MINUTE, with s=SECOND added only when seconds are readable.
h=9 m=15 s=23
